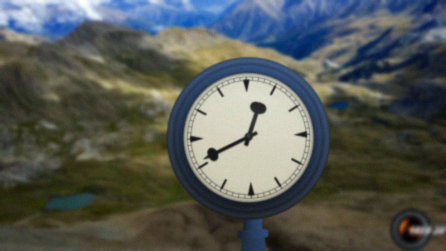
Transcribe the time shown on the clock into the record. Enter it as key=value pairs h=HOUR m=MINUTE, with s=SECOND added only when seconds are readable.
h=12 m=41
